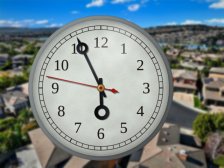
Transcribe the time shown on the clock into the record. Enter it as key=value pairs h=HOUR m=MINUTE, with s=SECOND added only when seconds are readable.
h=5 m=55 s=47
